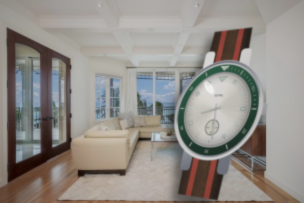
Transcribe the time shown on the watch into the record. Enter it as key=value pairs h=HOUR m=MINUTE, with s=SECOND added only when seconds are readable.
h=8 m=29
